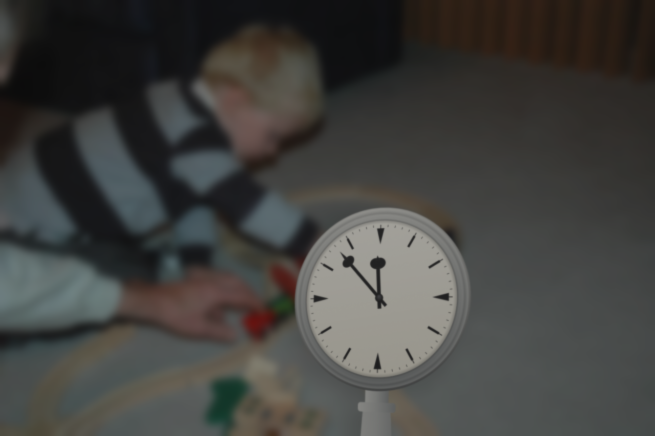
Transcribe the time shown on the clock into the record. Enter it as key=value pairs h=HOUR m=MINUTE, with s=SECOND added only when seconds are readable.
h=11 m=53
